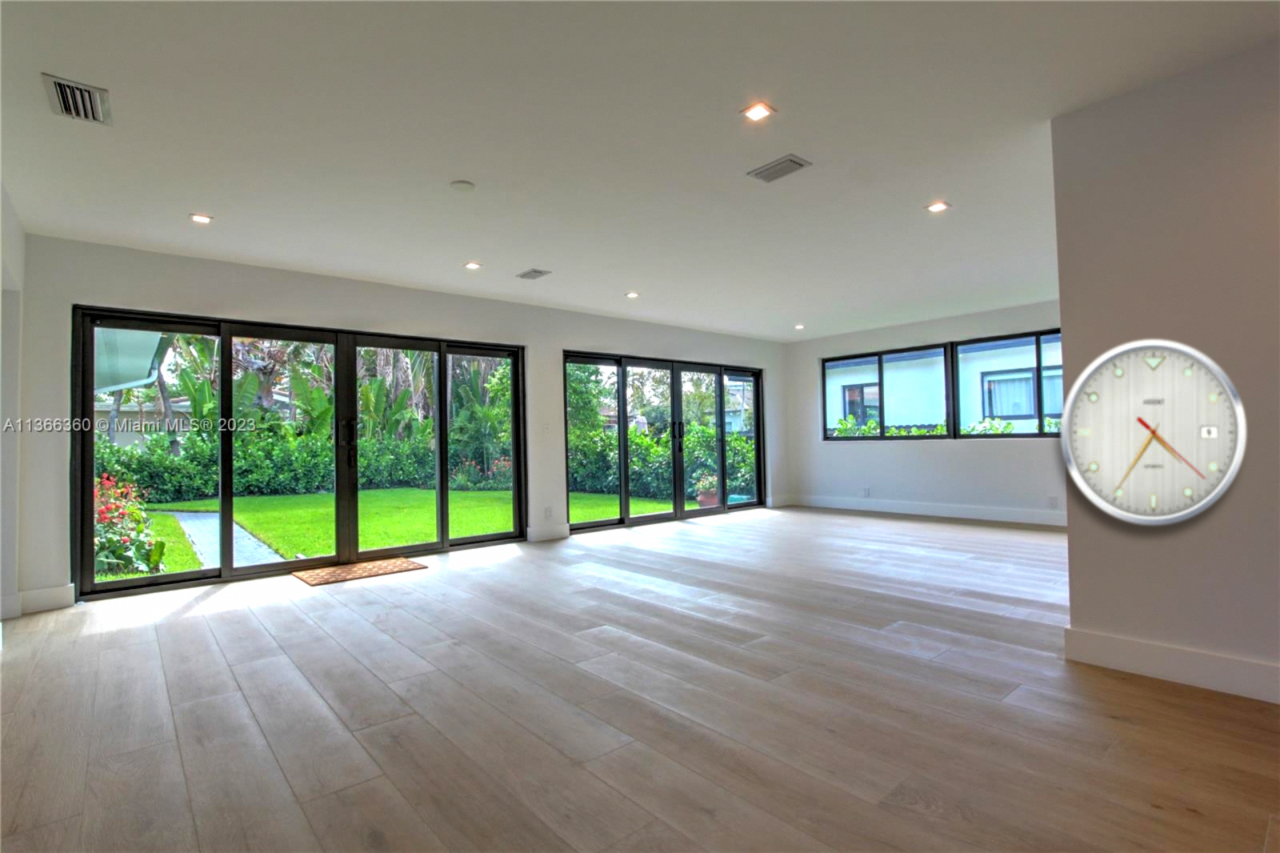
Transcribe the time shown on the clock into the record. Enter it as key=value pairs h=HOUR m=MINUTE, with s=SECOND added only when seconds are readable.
h=4 m=35 s=22
